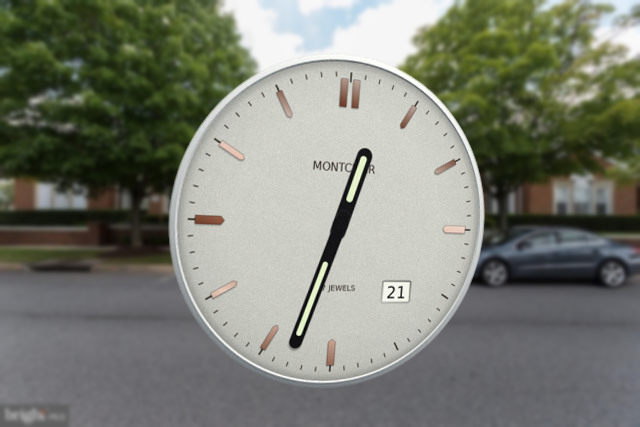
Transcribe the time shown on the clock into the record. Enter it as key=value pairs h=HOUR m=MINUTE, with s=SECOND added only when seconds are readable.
h=12 m=33
